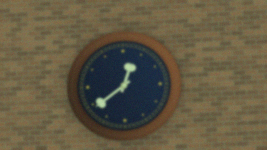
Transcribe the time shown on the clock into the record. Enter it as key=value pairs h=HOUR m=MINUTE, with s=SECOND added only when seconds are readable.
h=12 m=39
